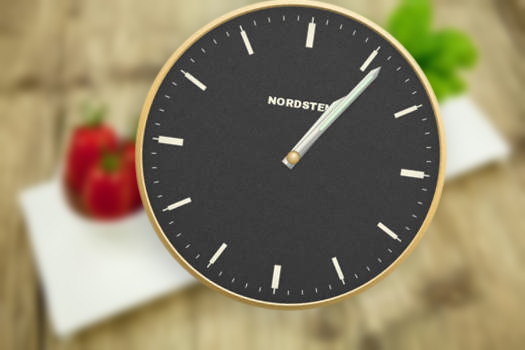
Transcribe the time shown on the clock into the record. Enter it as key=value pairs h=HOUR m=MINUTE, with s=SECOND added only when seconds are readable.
h=1 m=6
